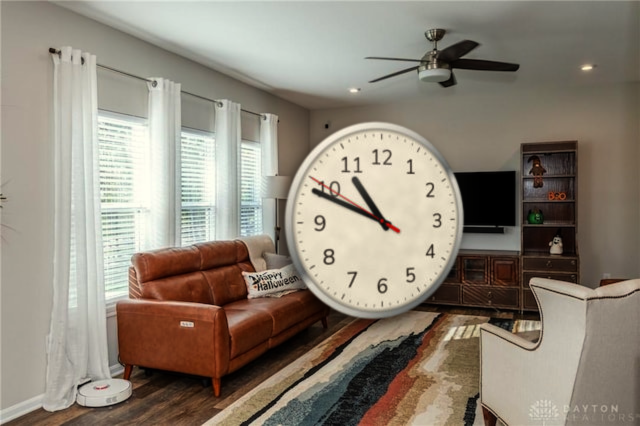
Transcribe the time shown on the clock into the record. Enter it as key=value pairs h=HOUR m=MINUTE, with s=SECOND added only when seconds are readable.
h=10 m=48 s=50
